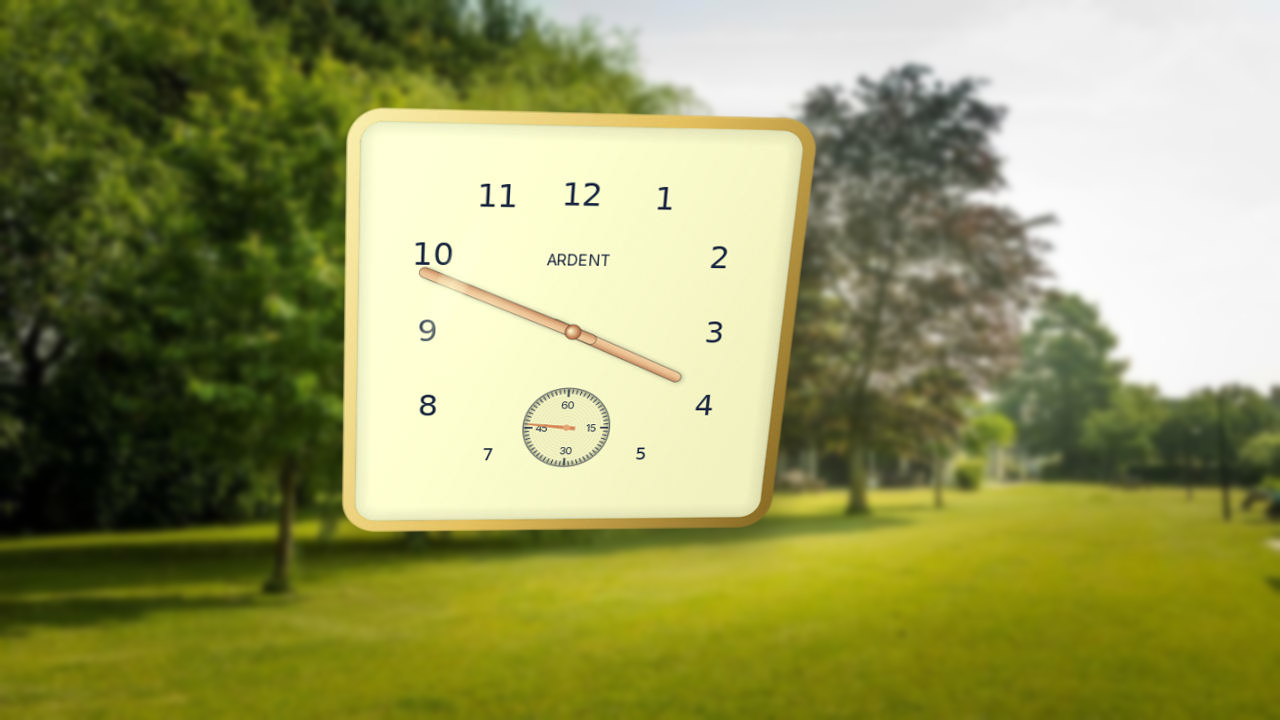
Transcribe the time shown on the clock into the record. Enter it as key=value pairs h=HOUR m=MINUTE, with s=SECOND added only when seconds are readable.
h=3 m=48 s=46
